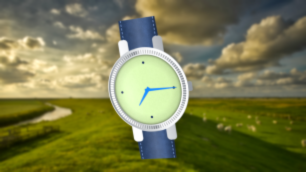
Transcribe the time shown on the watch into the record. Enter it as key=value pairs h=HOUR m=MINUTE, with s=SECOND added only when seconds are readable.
h=7 m=15
